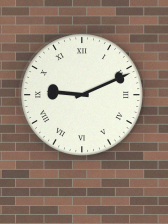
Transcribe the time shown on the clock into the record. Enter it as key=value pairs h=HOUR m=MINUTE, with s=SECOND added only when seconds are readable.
h=9 m=11
